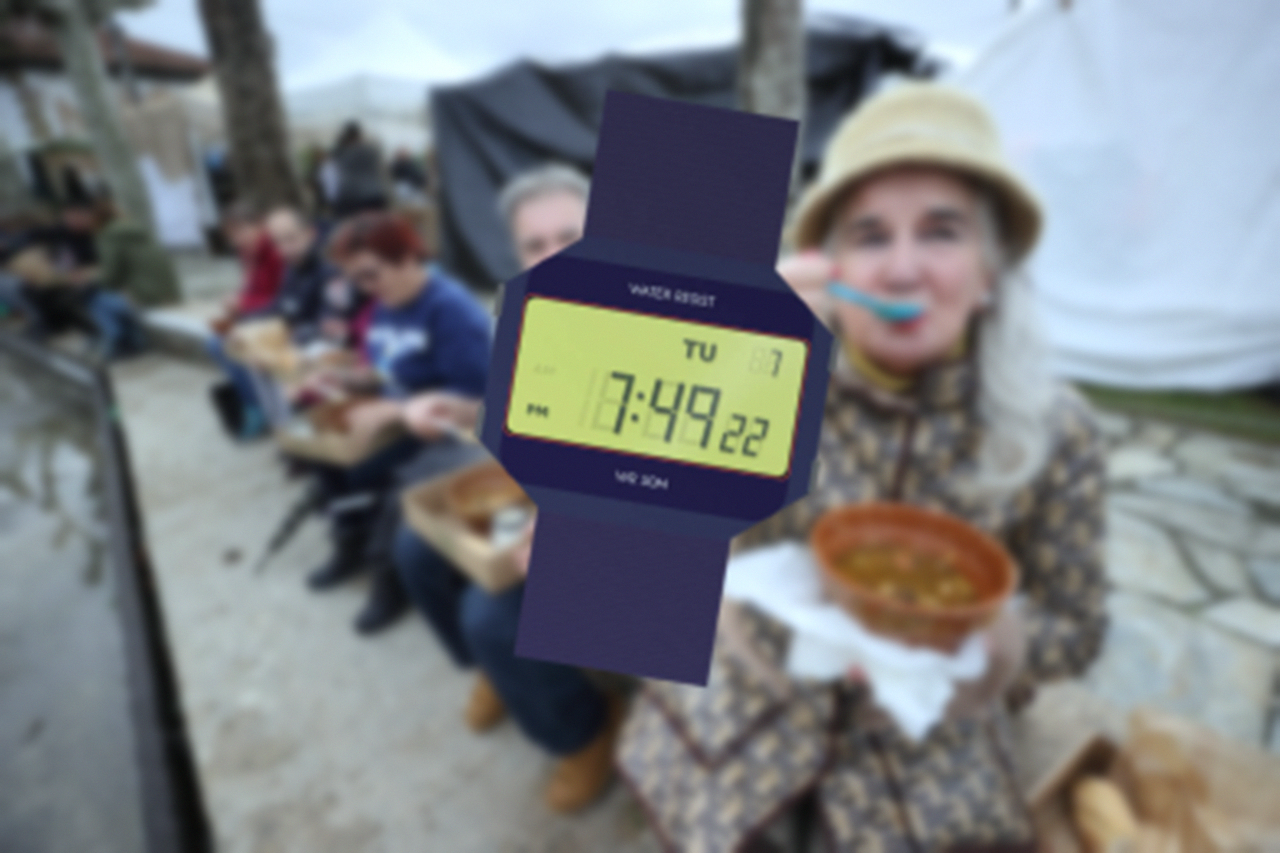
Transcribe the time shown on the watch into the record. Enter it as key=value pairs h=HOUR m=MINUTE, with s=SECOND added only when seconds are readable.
h=7 m=49 s=22
